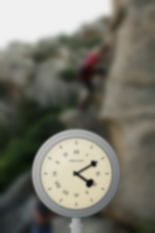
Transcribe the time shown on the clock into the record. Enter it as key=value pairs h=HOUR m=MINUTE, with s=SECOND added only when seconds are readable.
h=4 m=10
